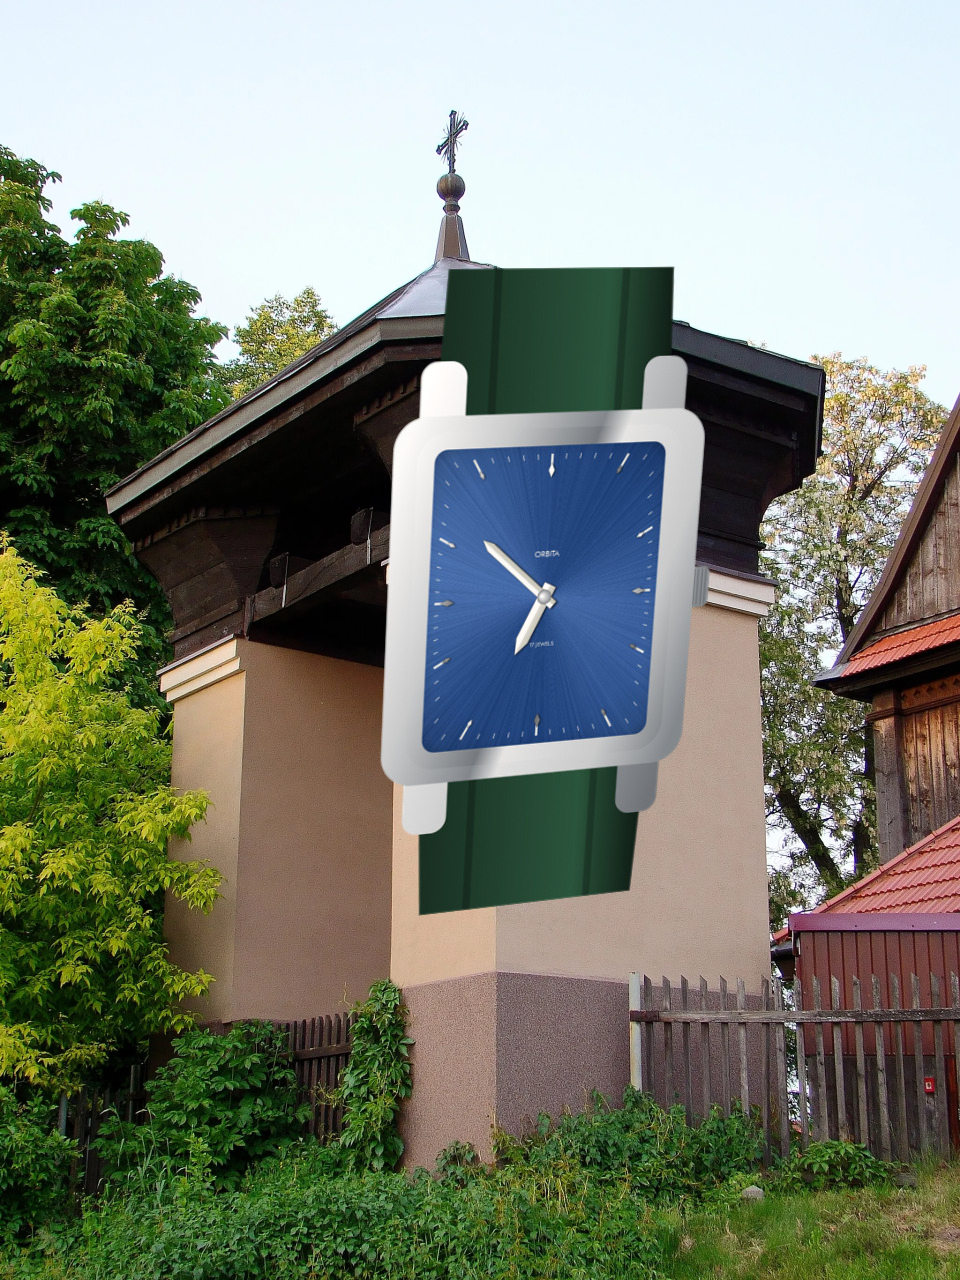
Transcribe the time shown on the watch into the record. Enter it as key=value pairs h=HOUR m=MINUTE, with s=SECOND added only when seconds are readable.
h=6 m=52
